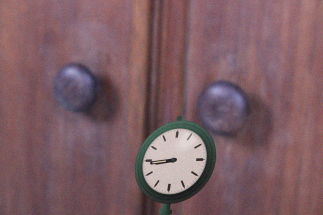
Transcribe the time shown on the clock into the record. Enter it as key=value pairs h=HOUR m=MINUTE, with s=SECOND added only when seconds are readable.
h=8 m=44
